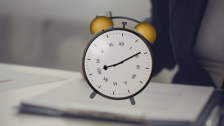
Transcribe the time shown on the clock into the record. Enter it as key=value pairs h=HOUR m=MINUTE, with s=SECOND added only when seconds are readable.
h=8 m=9
